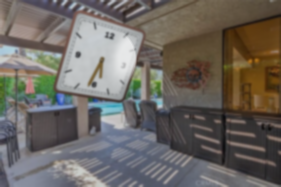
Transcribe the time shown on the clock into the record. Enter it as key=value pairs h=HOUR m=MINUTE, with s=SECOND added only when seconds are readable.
h=5 m=32
